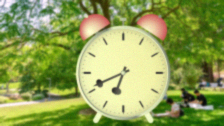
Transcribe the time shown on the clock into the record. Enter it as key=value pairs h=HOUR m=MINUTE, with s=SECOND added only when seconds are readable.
h=6 m=41
